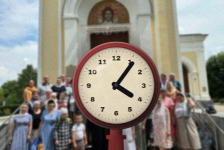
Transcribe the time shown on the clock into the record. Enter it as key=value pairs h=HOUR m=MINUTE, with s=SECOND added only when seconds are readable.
h=4 m=6
